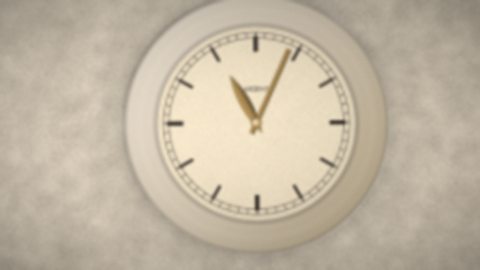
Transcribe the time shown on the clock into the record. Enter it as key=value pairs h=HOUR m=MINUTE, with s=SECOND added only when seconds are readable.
h=11 m=4
